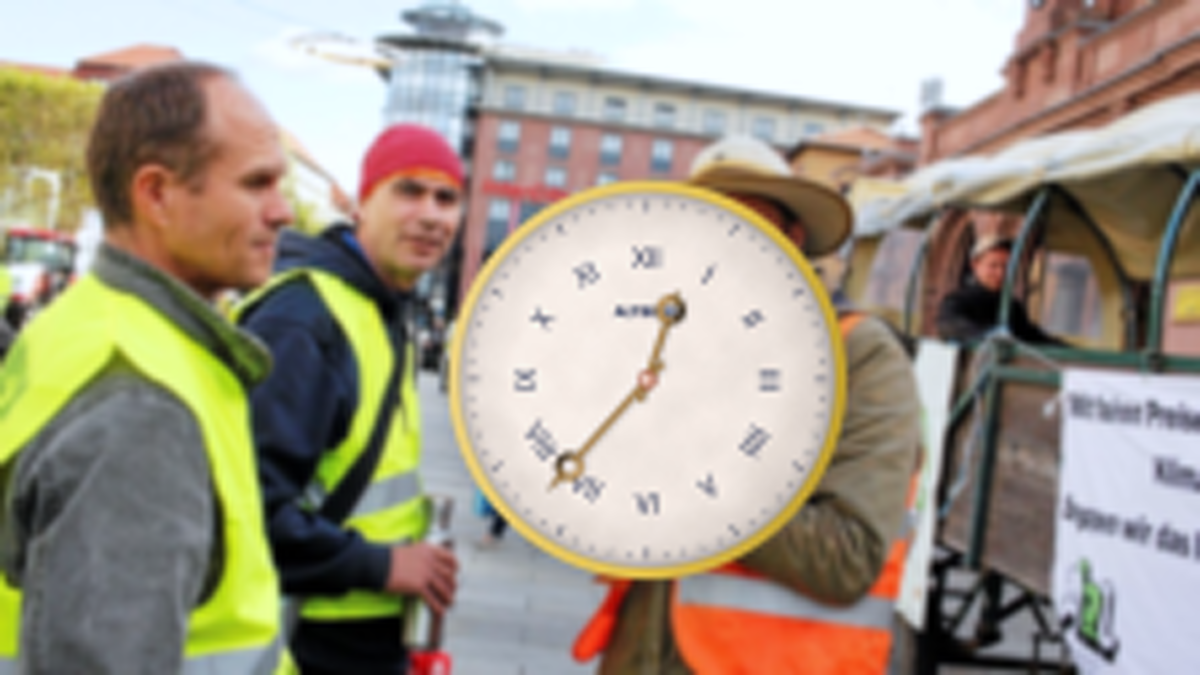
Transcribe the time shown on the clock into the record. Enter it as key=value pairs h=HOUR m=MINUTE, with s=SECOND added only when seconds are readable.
h=12 m=37
